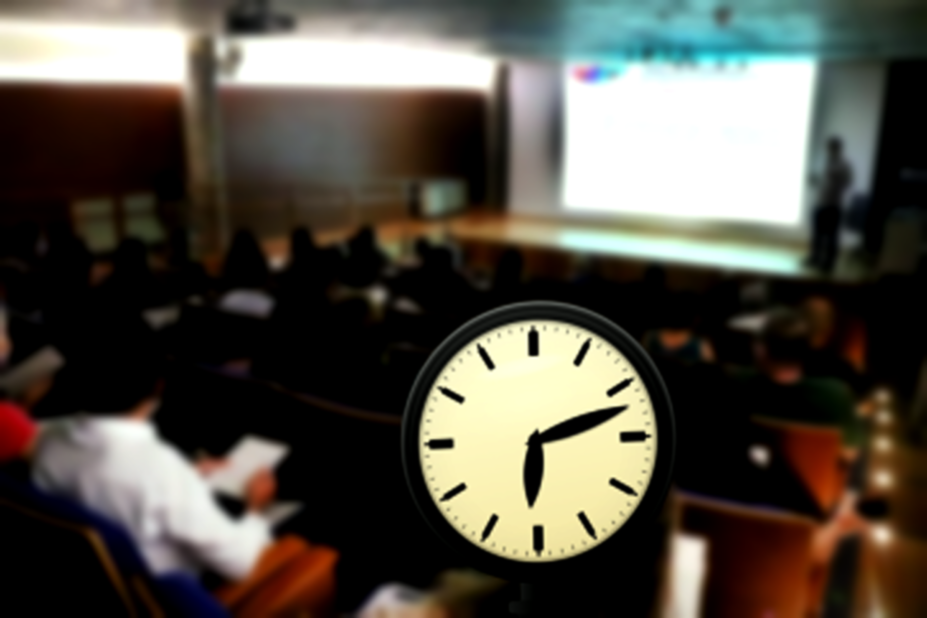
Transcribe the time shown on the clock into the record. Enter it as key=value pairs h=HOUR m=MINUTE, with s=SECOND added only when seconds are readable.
h=6 m=12
